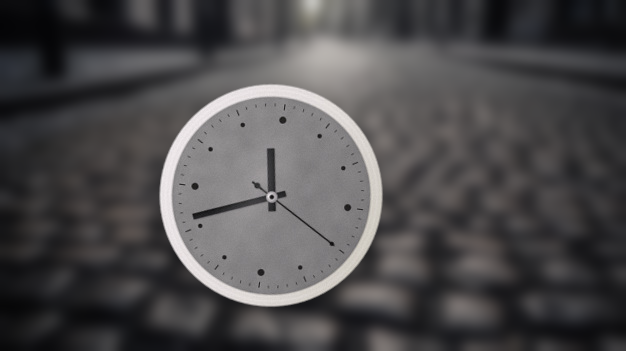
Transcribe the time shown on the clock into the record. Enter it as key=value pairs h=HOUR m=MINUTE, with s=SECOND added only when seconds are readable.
h=11 m=41 s=20
